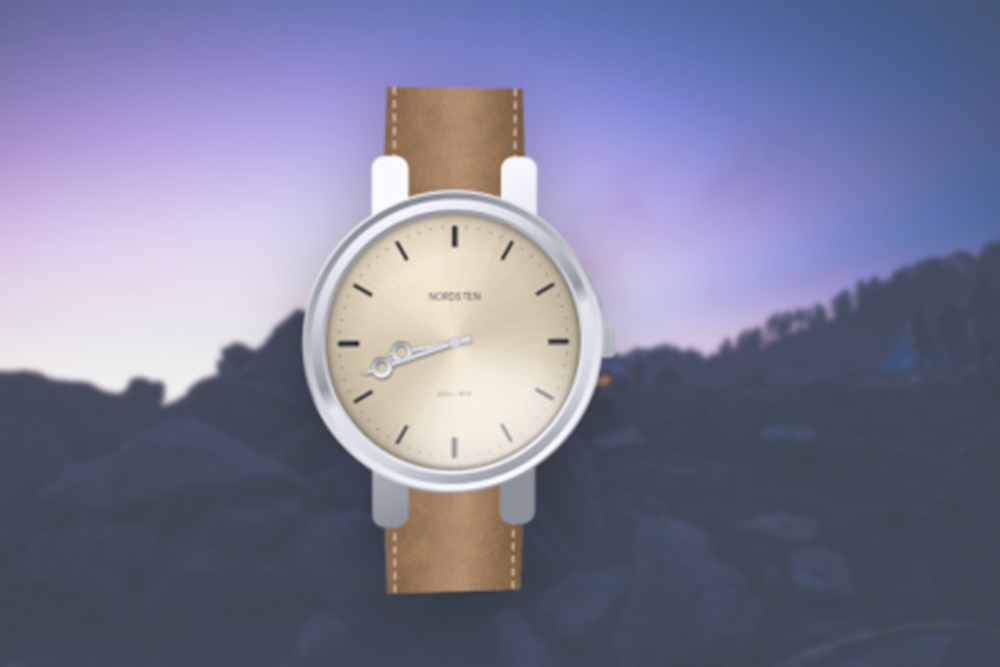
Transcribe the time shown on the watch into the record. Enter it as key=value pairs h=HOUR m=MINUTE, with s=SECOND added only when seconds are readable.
h=8 m=42
